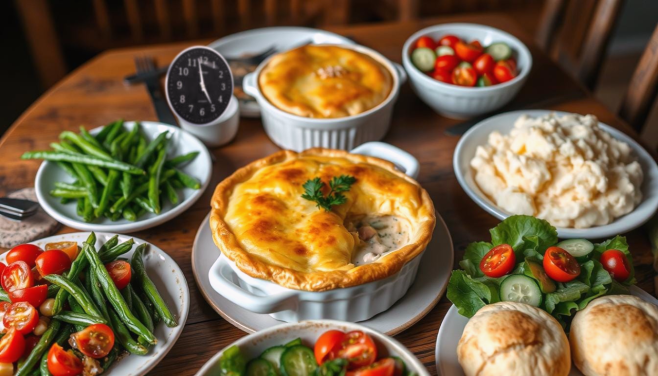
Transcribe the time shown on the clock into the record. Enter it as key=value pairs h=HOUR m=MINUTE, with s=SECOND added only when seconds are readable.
h=4 m=58
